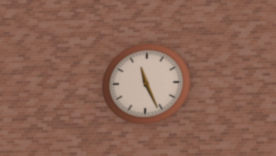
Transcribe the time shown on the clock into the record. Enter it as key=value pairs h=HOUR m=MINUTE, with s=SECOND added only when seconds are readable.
h=11 m=26
